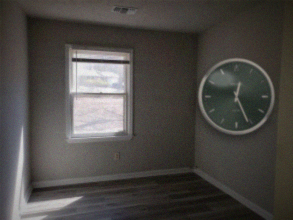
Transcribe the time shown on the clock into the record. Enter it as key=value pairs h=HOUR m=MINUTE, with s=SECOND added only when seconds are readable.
h=12 m=26
